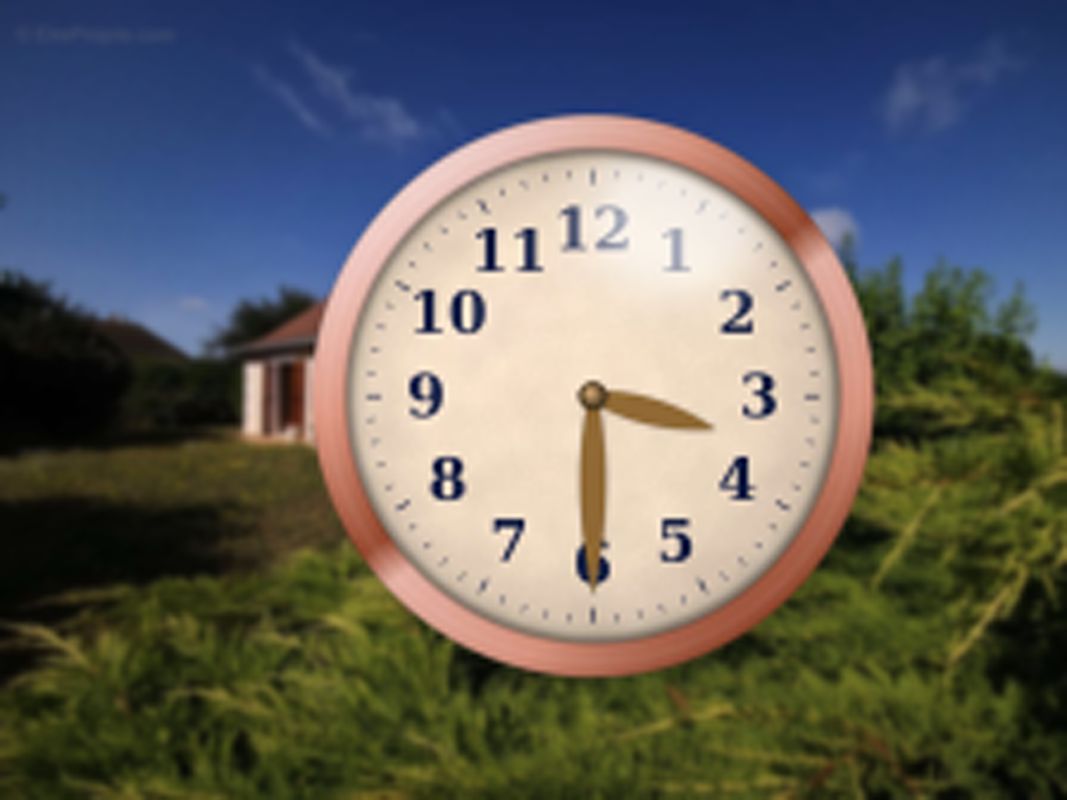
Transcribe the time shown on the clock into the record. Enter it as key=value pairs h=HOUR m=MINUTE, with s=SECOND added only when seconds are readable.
h=3 m=30
